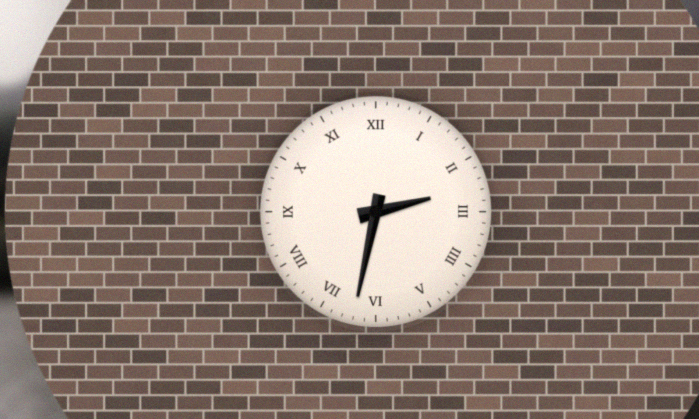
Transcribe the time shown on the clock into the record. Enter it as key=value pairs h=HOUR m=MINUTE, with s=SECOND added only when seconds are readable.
h=2 m=32
